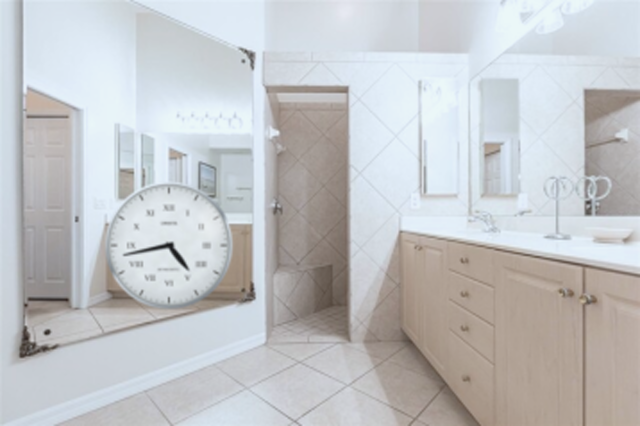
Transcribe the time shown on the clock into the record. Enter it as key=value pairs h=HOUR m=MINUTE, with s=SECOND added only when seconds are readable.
h=4 m=43
